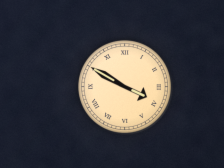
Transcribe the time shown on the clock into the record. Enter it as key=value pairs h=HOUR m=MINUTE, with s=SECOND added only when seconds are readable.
h=3 m=50
